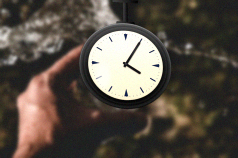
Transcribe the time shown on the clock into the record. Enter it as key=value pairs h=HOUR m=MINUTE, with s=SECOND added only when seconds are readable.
h=4 m=5
